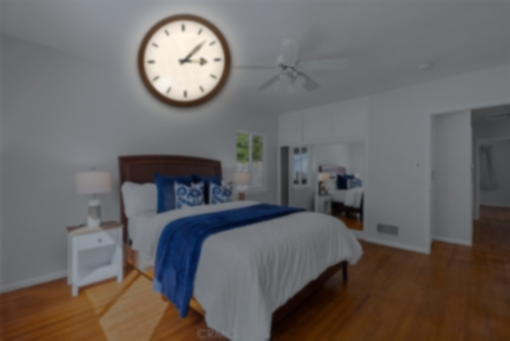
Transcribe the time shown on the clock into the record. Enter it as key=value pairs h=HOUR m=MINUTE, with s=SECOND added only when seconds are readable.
h=3 m=8
